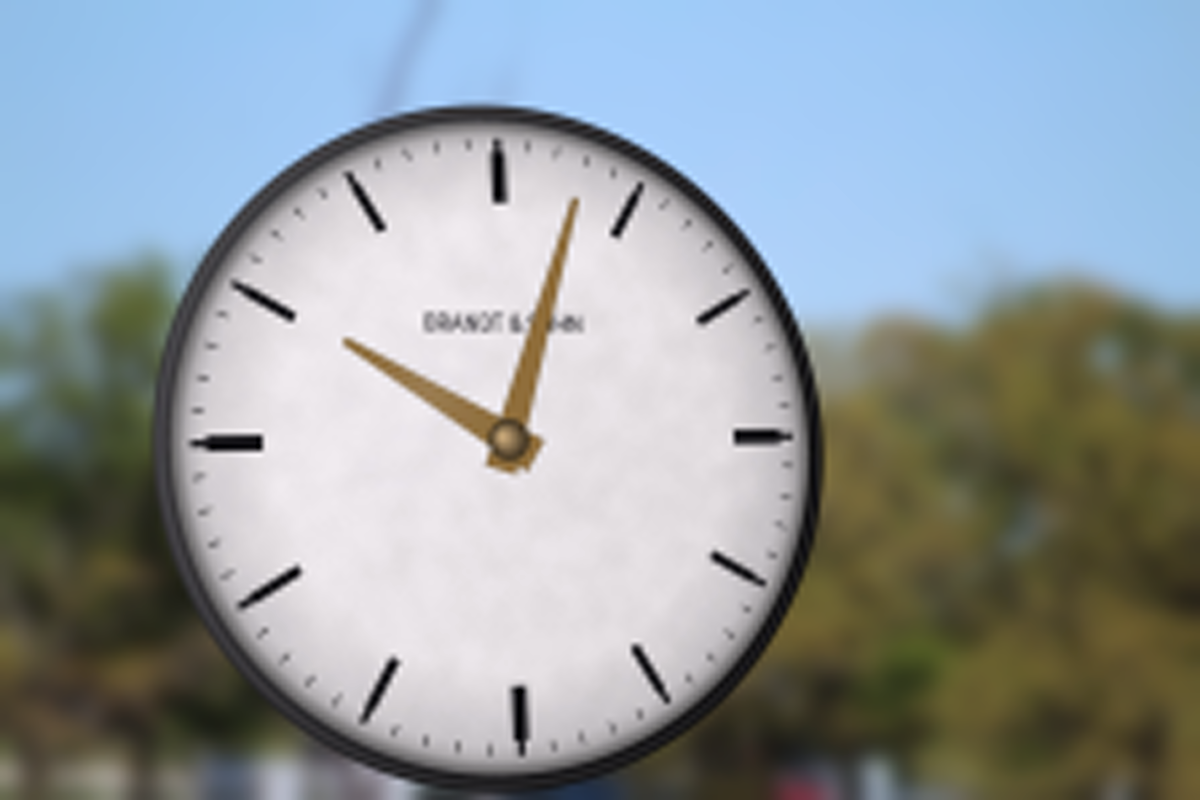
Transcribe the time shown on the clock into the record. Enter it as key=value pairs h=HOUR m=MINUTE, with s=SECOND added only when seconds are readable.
h=10 m=3
